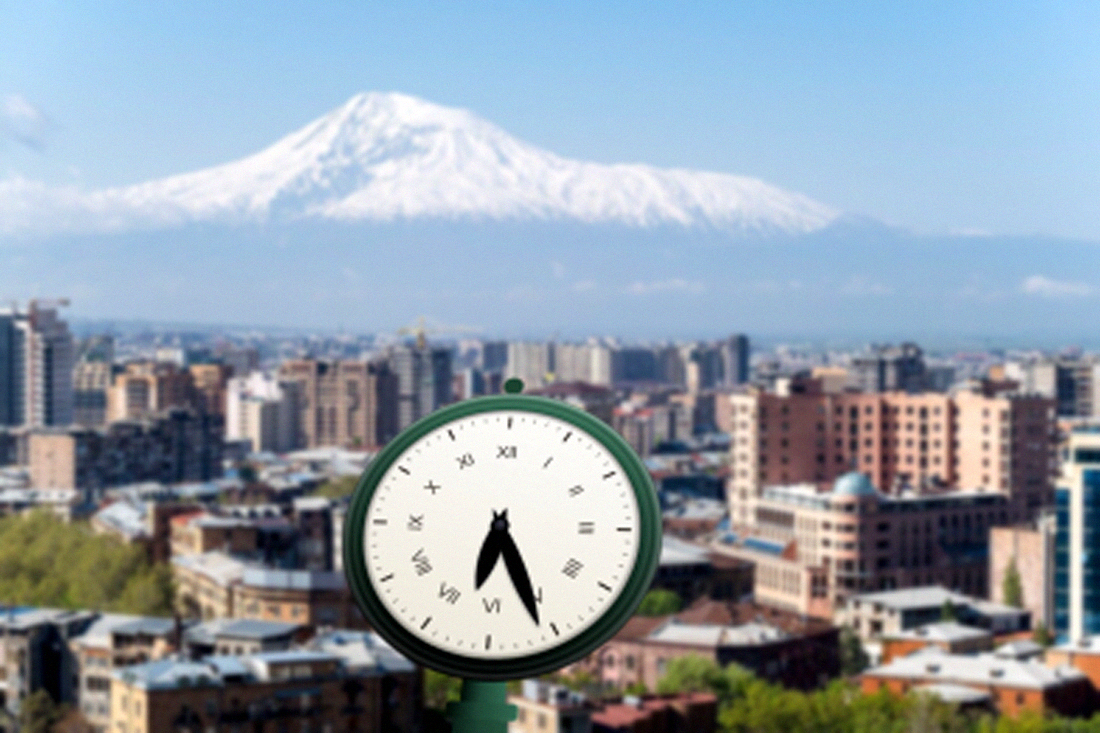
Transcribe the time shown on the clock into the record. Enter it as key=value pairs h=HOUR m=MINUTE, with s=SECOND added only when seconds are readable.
h=6 m=26
